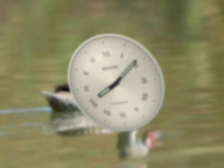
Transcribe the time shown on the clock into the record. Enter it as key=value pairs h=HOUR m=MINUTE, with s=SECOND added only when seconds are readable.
h=8 m=9
